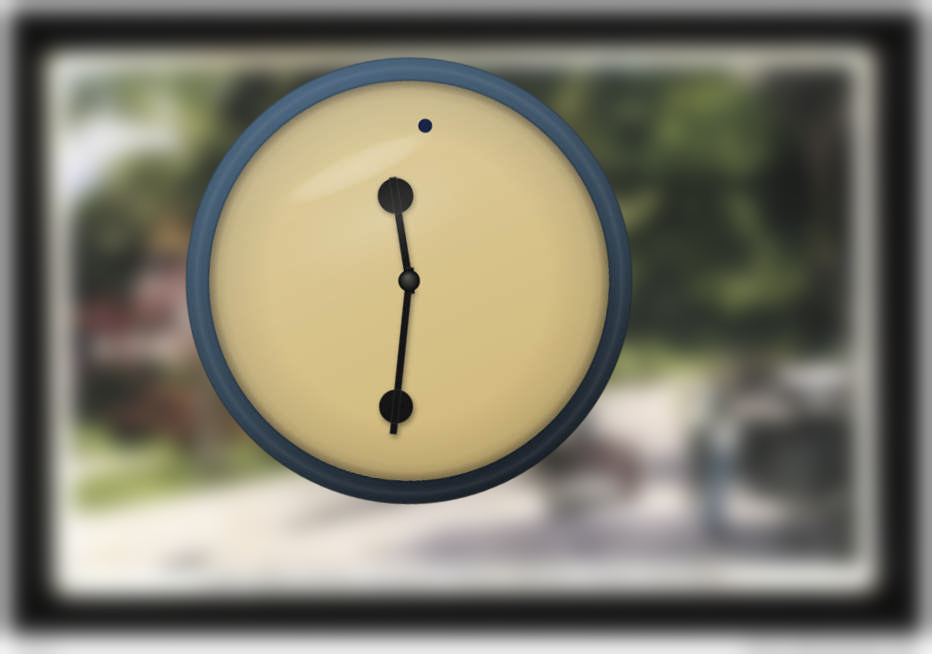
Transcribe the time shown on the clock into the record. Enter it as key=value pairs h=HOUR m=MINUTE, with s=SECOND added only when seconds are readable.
h=11 m=30
